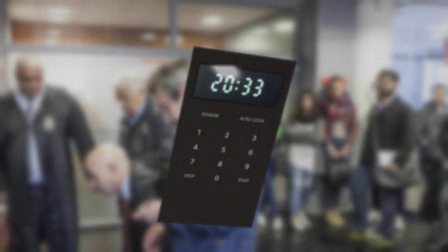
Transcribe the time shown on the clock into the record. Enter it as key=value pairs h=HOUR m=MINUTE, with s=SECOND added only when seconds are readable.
h=20 m=33
